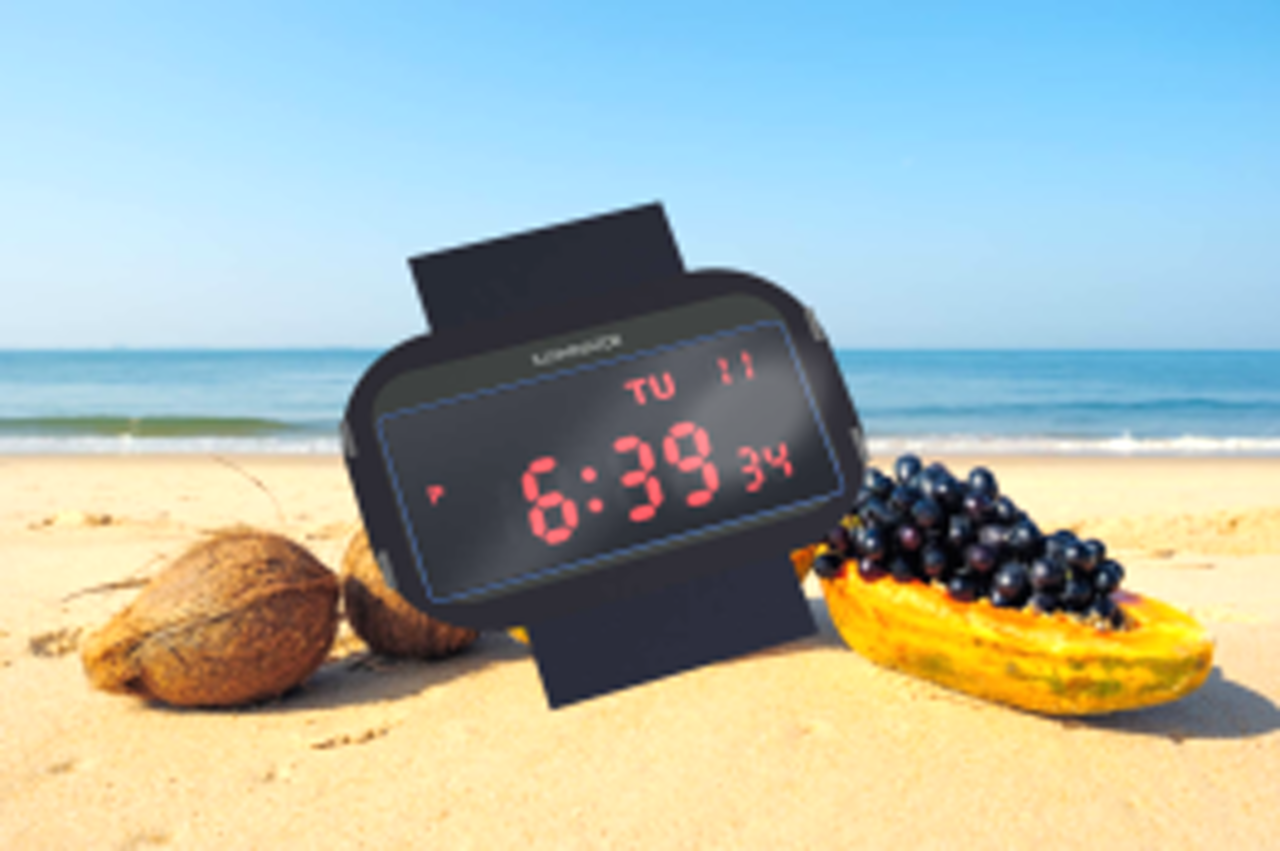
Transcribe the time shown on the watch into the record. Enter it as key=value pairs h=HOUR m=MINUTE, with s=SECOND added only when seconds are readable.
h=6 m=39 s=34
